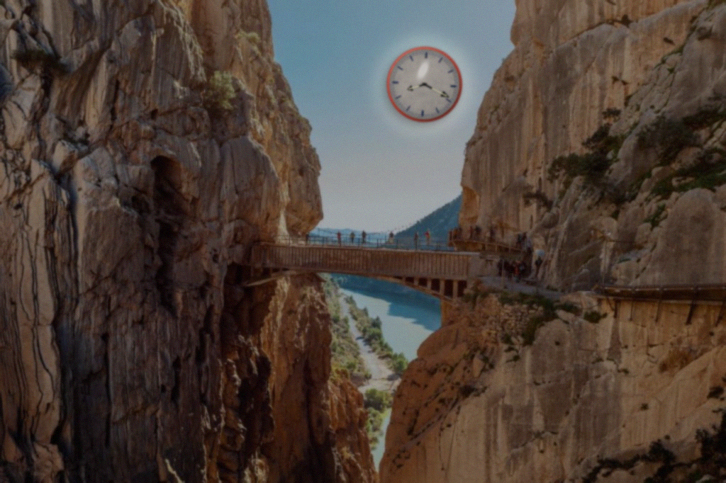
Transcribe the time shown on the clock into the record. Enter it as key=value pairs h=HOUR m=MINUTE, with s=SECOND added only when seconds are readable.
h=8 m=19
